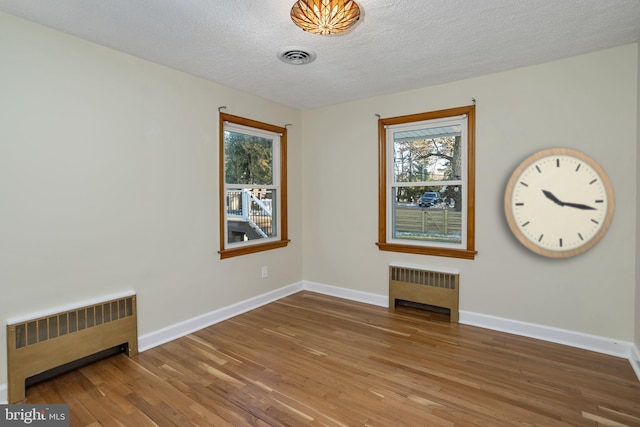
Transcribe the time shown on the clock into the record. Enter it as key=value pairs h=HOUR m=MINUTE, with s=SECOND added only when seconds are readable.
h=10 m=17
